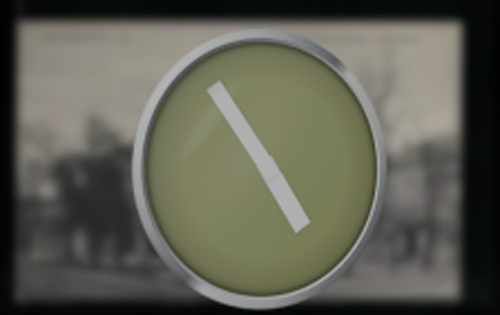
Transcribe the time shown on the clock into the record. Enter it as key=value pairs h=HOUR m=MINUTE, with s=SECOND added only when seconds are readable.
h=4 m=54
